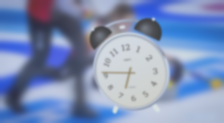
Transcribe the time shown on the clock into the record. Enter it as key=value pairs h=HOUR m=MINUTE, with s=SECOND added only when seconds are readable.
h=6 m=46
